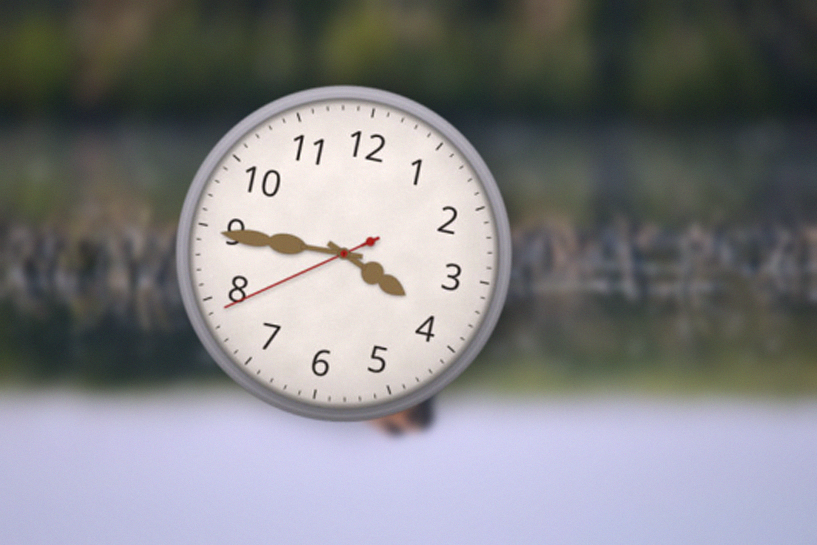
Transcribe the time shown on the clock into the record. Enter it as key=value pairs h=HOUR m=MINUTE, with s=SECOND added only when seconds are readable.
h=3 m=44 s=39
